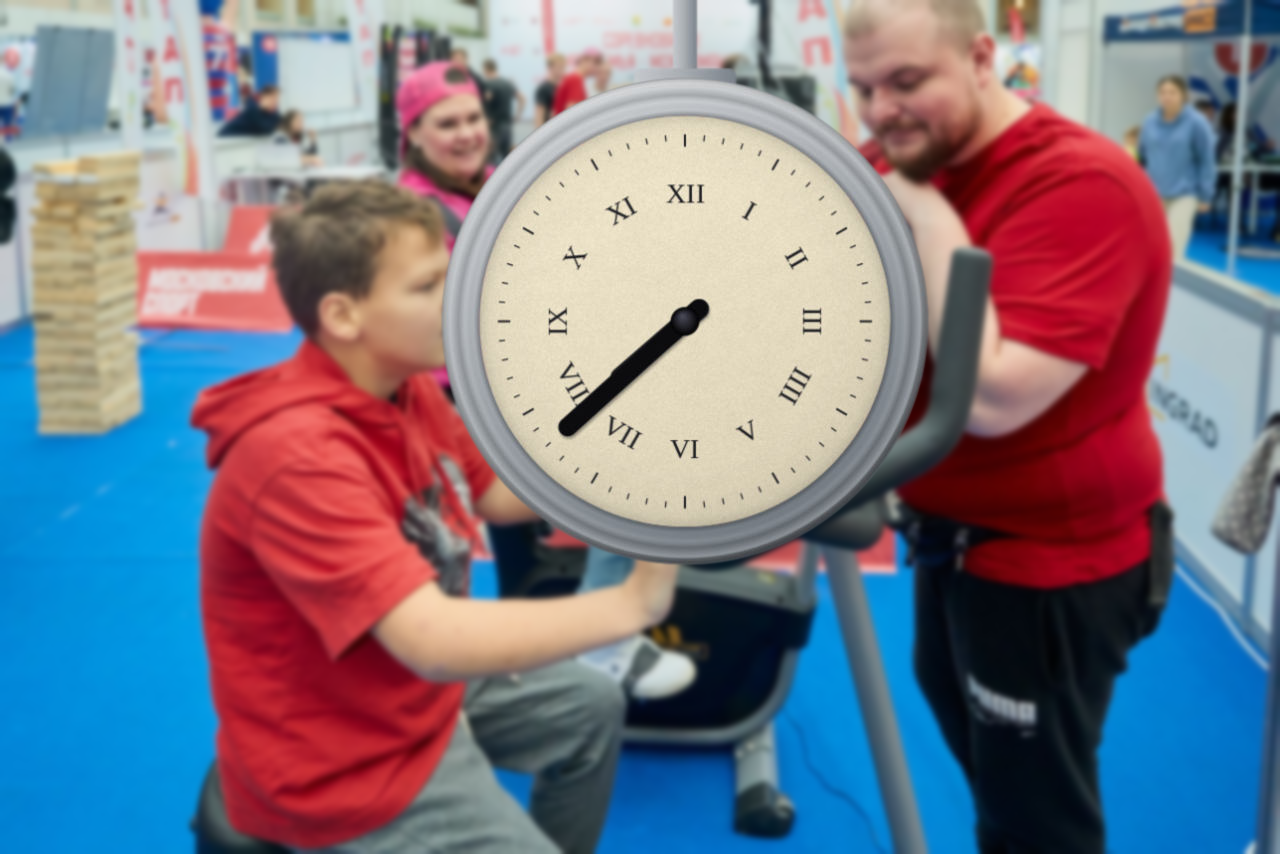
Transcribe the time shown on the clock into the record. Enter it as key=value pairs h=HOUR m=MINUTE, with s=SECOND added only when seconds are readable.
h=7 m=38
